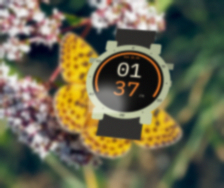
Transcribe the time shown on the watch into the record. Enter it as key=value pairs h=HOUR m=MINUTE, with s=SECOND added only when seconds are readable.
h=1 m=37
